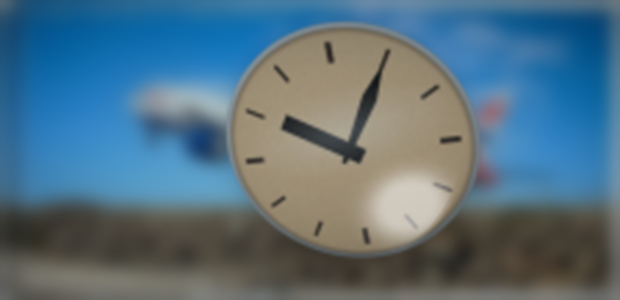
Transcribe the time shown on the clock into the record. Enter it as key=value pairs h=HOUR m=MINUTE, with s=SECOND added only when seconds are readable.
h=10 m=5
